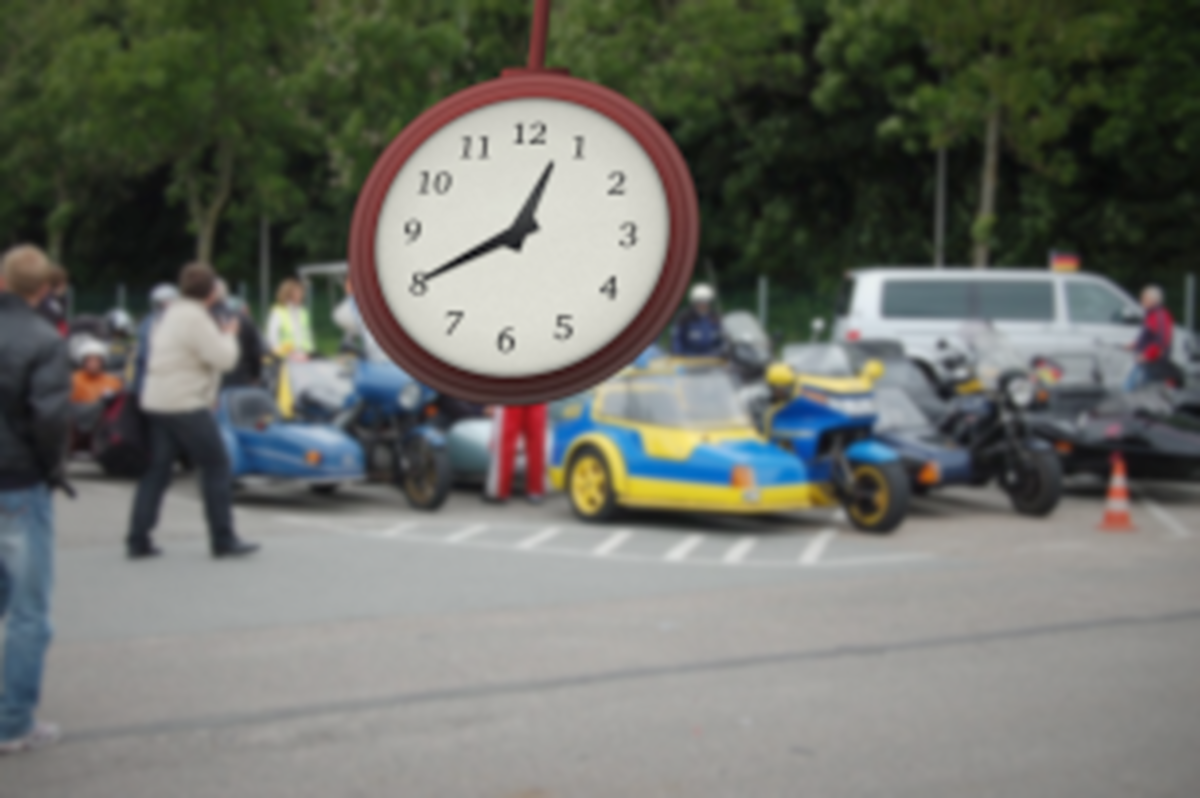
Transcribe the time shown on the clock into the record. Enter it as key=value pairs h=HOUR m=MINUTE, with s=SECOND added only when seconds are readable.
h=12 m=40
